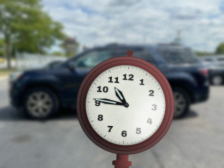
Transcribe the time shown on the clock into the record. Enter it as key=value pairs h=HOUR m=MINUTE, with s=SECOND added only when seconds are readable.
h=10 m=46
